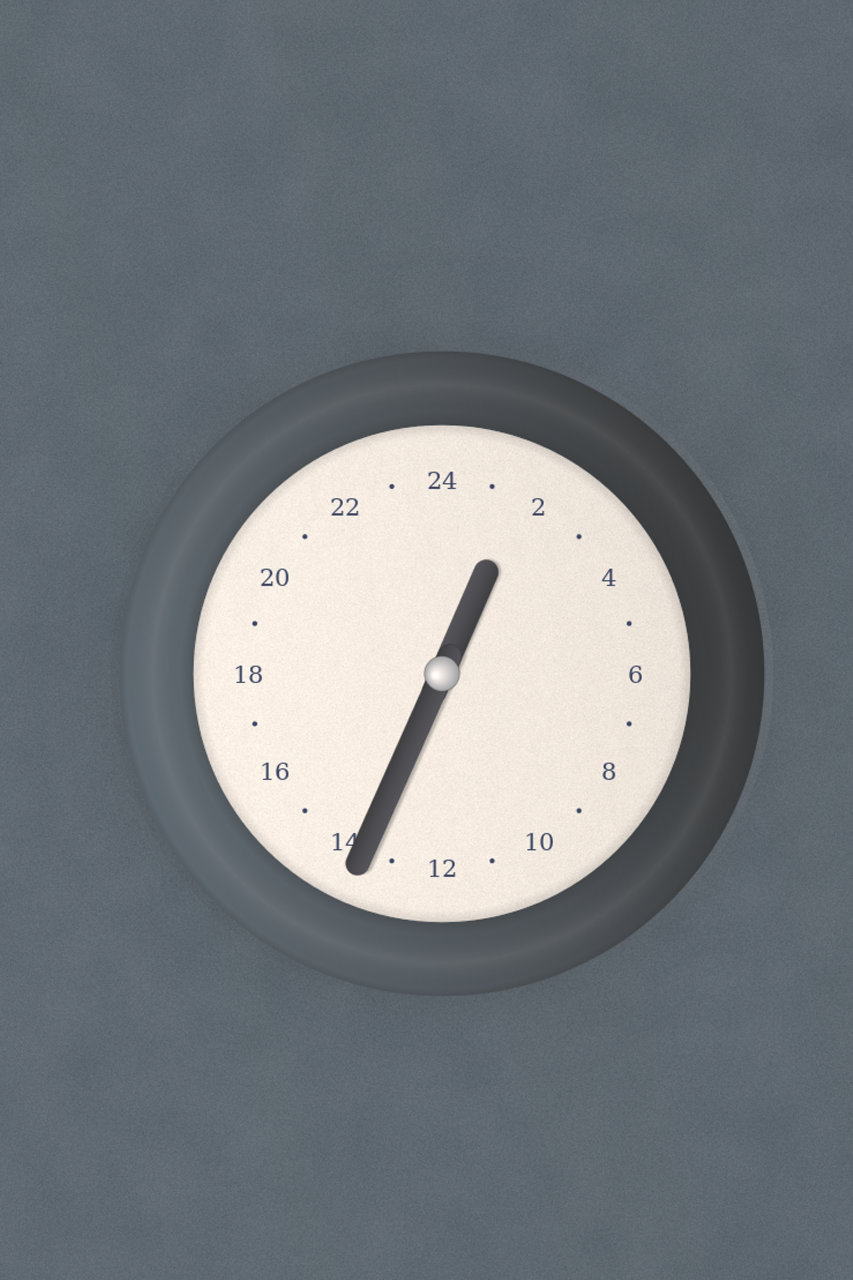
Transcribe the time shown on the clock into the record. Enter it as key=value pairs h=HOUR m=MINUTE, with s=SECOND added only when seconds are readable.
h=1 m=34
